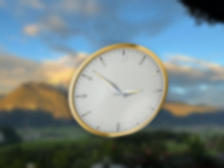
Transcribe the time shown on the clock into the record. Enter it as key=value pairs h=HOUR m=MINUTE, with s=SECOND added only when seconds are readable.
h=2 m=52
